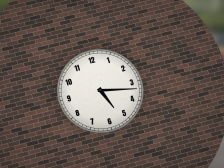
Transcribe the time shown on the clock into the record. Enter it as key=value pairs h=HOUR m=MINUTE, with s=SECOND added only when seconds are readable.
h=5 m=17
